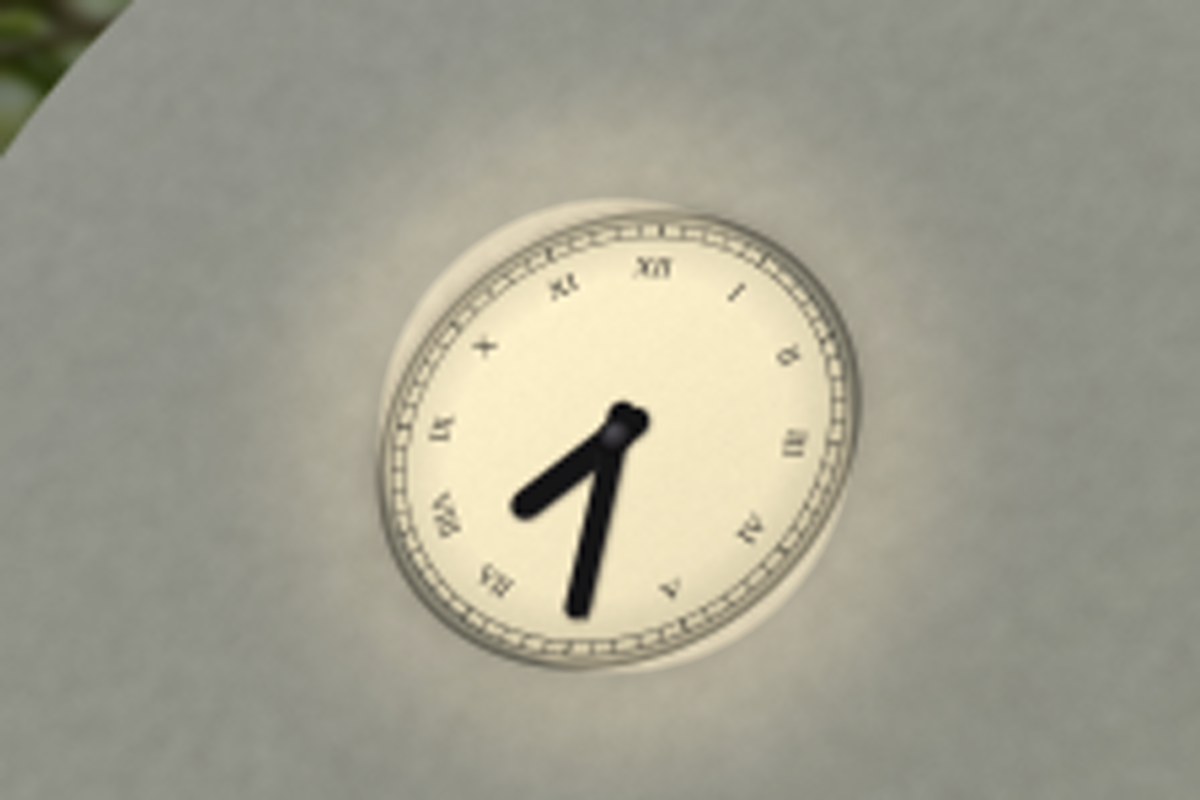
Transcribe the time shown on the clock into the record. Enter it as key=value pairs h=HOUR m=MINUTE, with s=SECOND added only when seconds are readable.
h=7 m=30
